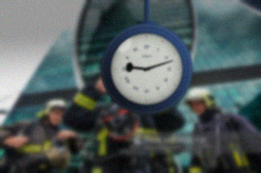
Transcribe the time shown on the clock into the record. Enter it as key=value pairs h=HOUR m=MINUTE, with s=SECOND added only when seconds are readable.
h=9 m=12
